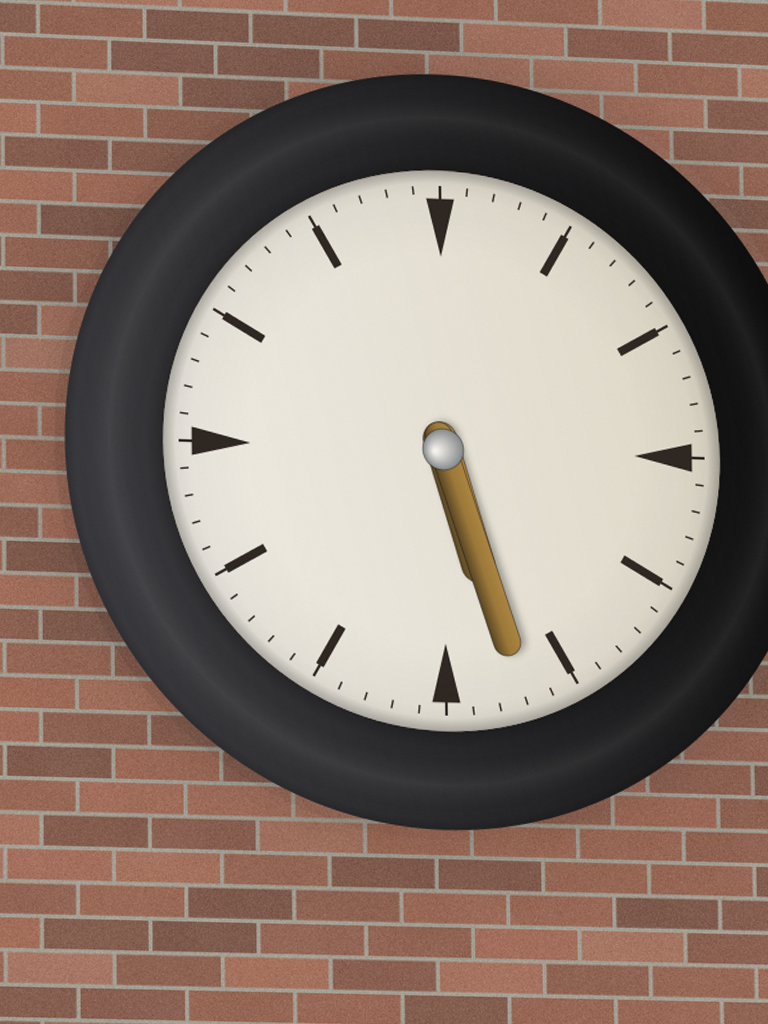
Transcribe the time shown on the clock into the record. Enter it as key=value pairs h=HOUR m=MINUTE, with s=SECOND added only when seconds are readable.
h=5 m=27
